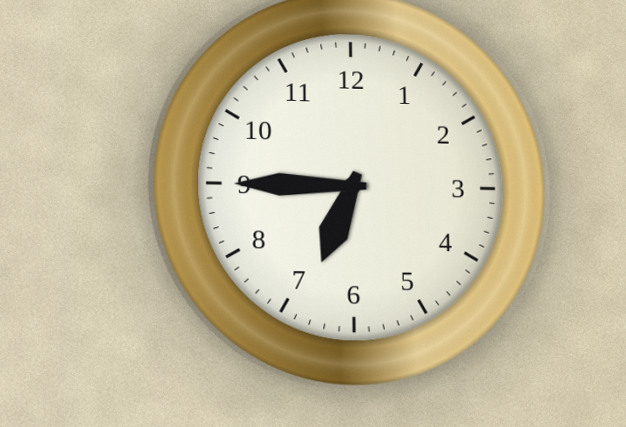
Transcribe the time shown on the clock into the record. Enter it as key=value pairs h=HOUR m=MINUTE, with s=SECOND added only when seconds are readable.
h=6 m=45
